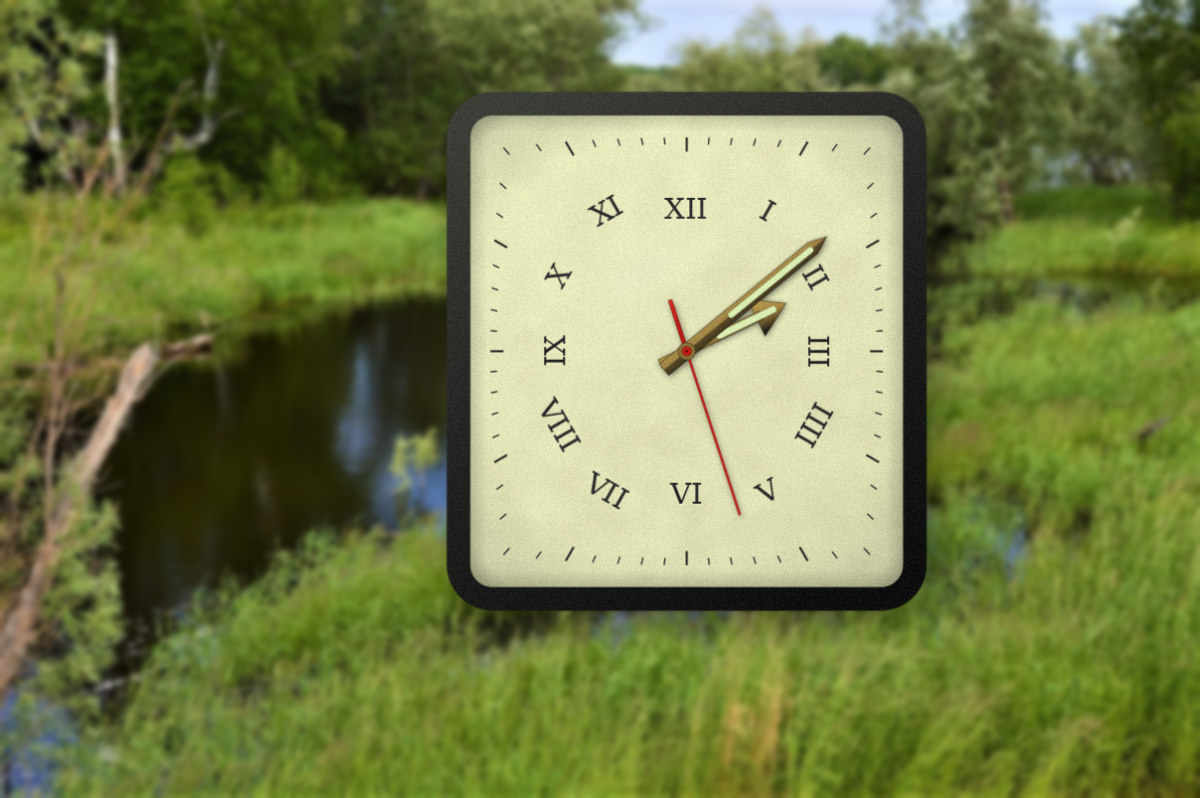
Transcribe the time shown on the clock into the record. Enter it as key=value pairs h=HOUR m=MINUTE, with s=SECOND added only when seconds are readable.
h=2 m=8 s=27
